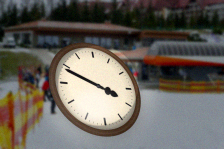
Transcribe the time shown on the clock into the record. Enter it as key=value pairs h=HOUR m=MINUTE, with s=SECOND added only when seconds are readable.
h=3 m=49
